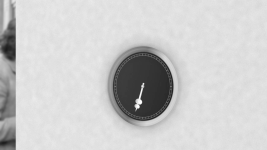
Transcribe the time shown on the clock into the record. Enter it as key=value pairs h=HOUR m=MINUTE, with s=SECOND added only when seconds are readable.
h=6 m=33
